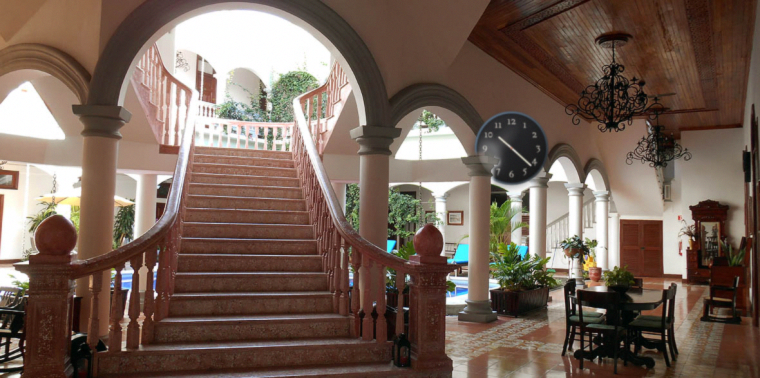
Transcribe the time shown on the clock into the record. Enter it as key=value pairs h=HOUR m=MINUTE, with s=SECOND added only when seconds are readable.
h=10 m=22
